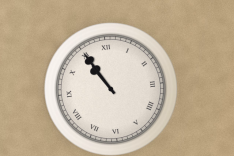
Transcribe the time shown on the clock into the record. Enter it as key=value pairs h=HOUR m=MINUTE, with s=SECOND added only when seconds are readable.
h=10 m=55
